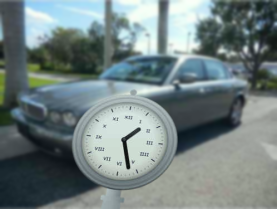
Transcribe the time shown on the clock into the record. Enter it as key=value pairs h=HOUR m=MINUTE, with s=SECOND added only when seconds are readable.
h=1 m=27
